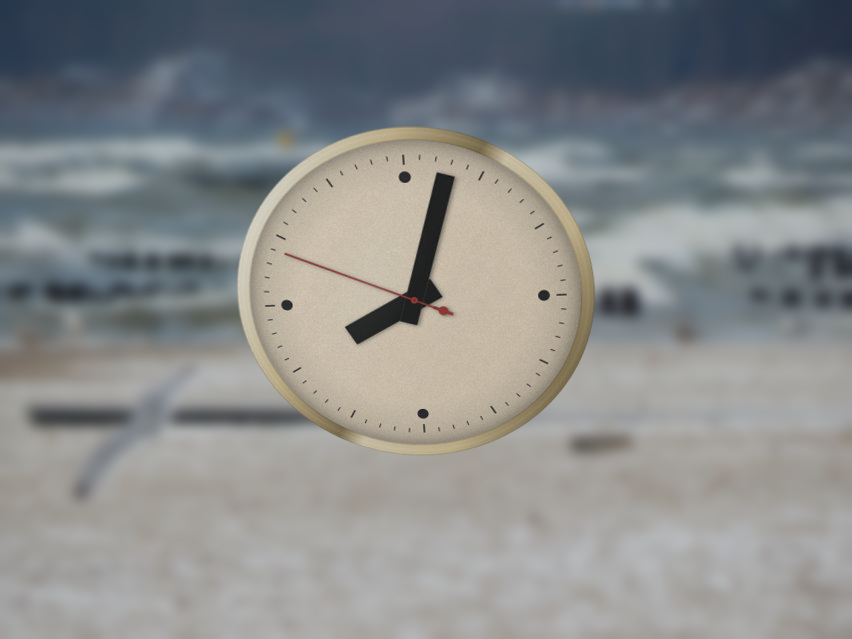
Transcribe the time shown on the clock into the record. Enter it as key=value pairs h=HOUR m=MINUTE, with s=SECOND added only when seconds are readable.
h=8 m=2 s=49
